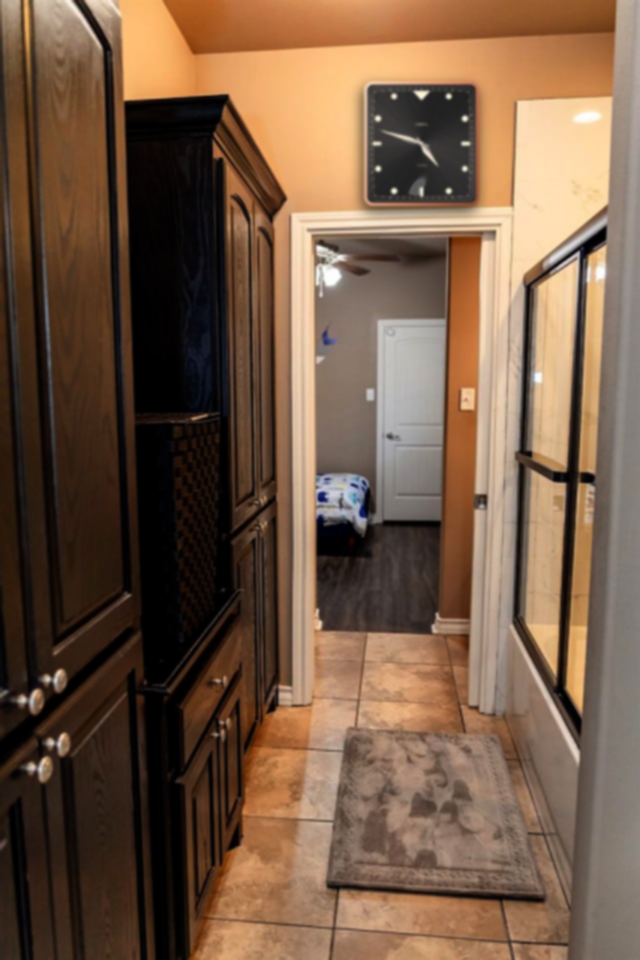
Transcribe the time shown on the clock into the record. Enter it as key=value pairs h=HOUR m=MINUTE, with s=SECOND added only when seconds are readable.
h=4 m=48
